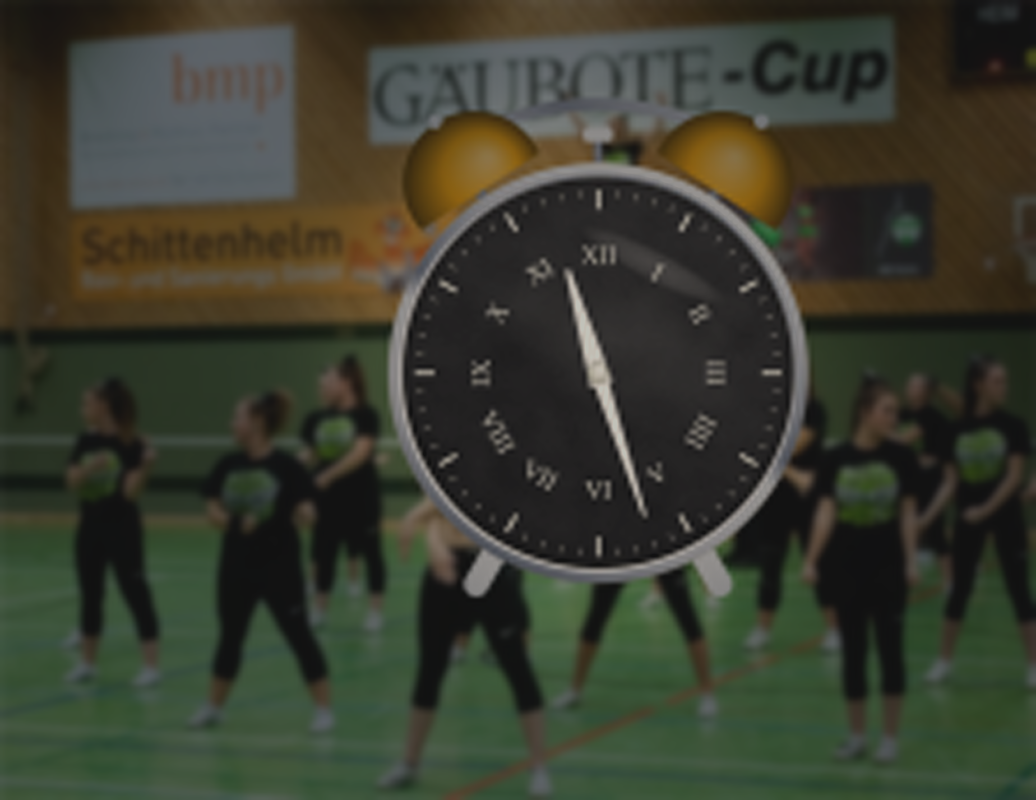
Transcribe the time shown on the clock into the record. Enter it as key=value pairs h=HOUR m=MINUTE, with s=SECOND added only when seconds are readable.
h=11 m=27
